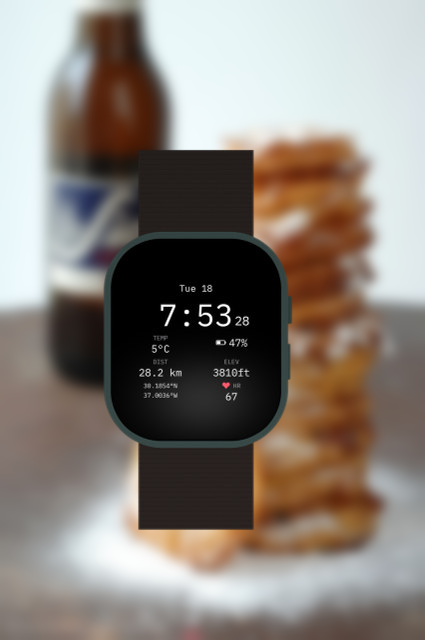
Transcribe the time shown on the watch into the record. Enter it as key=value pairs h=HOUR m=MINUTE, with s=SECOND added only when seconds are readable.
h=7 m=53 s=28
